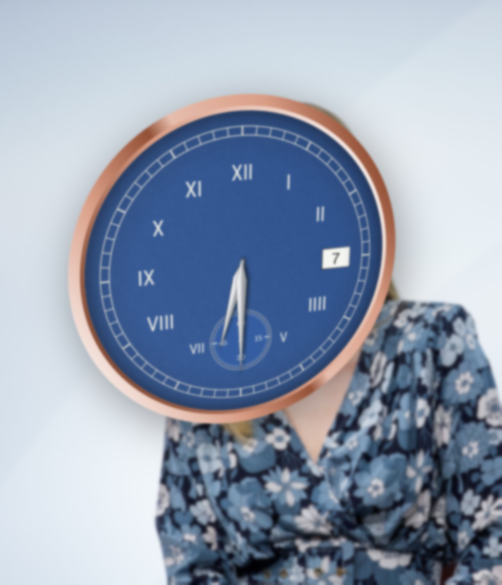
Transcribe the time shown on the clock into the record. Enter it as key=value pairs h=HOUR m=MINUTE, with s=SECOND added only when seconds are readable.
h=6 m=30
